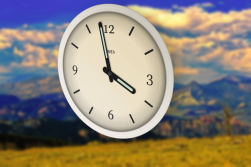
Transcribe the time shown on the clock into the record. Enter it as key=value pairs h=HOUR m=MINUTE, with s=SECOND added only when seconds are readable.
h=3 m=58
